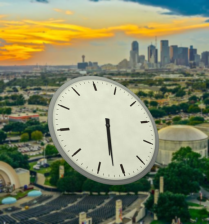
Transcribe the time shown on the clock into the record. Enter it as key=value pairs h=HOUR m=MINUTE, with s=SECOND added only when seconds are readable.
h=6 m=32
